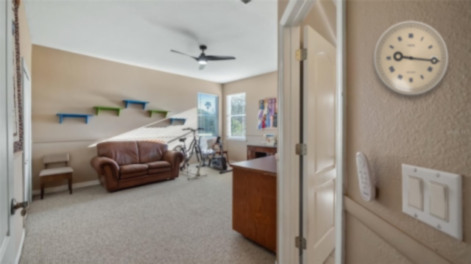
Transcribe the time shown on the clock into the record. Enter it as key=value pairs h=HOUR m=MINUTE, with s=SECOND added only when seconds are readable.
h=9 m=16
